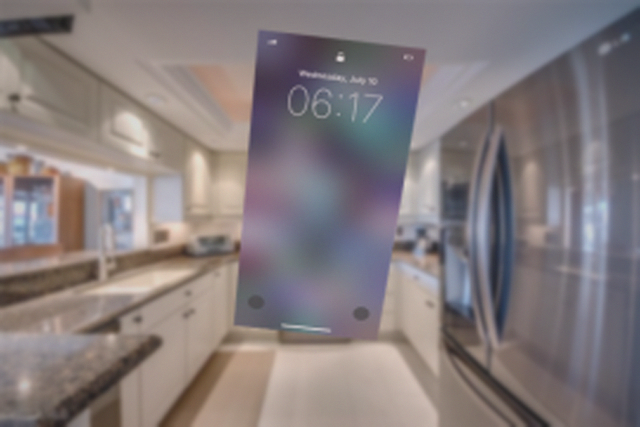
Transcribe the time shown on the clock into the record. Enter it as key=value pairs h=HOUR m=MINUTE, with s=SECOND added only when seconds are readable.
h=6 m=17
